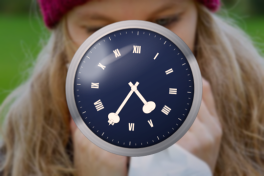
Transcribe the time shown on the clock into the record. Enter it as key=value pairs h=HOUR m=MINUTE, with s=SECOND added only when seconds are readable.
h=4 m=35
